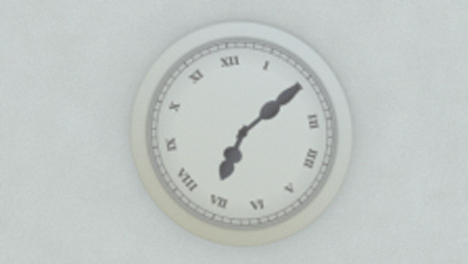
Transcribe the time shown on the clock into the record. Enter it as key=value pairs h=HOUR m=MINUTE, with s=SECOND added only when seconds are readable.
h=7 m=10
